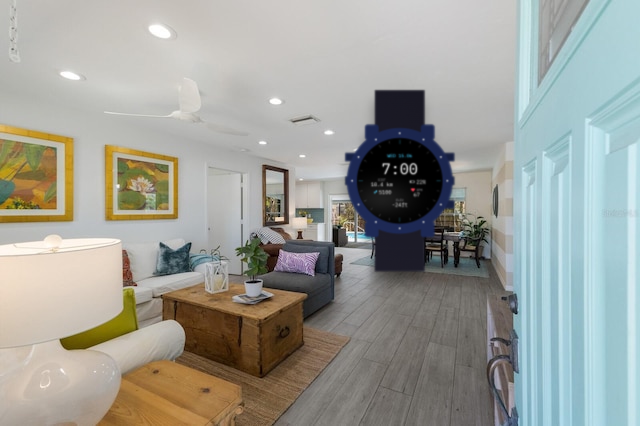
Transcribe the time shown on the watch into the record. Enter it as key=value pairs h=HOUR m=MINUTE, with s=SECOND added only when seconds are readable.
h=7 m=0
